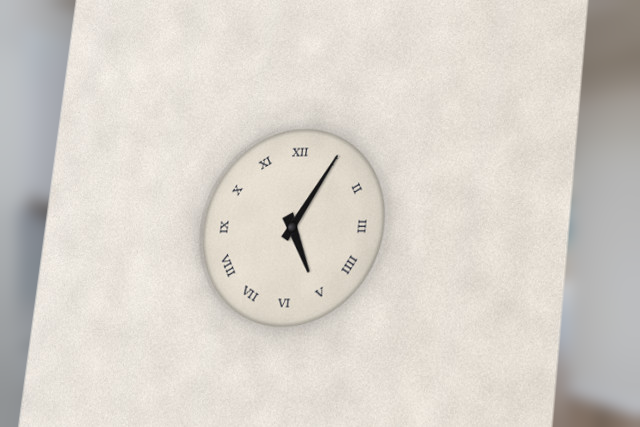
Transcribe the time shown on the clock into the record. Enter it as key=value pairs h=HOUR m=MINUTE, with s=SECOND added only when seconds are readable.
h=5 m=5
